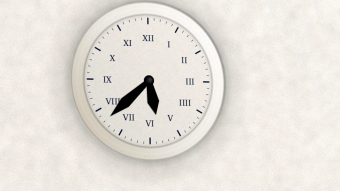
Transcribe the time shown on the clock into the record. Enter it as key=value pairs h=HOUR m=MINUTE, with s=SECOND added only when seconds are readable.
h=5 m=38
